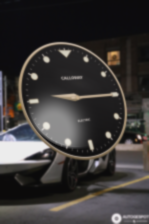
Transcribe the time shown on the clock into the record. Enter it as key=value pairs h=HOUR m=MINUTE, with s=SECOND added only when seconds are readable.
h=9 m=15
